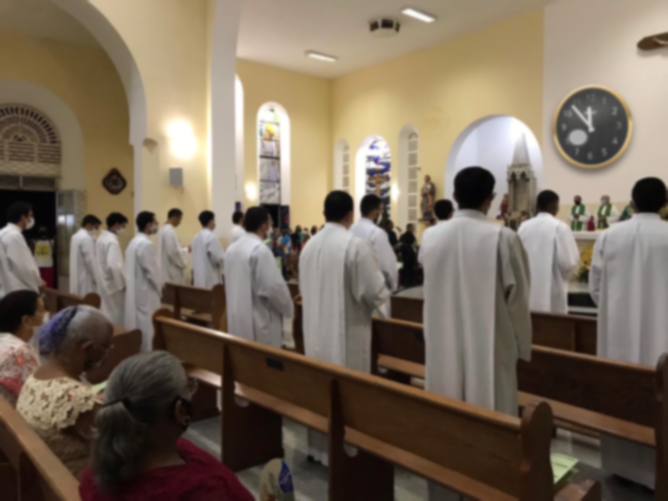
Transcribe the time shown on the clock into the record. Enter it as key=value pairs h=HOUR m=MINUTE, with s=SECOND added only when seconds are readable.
h=11 m=53
